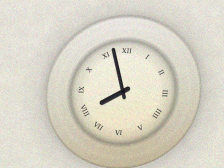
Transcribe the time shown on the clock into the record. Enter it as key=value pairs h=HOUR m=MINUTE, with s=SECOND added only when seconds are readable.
h=7 m=57
